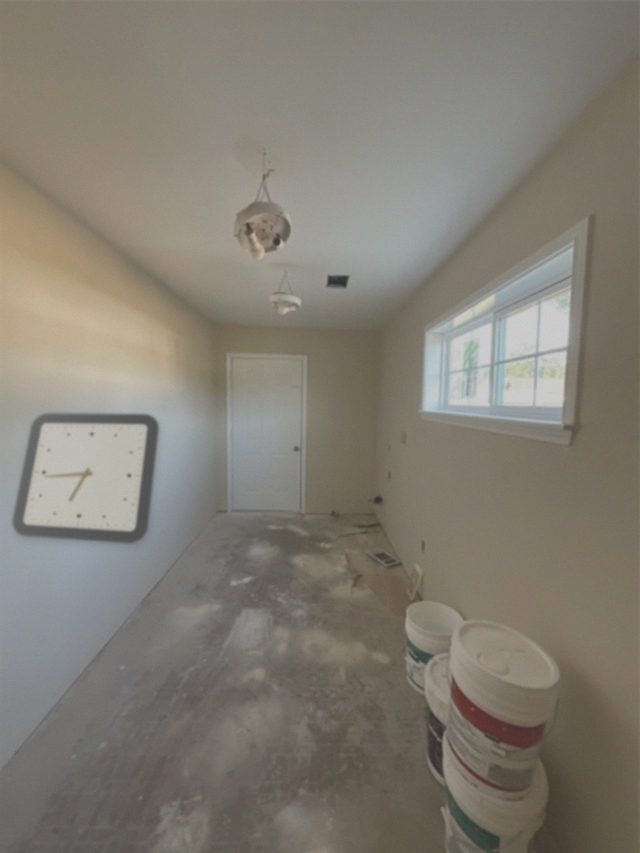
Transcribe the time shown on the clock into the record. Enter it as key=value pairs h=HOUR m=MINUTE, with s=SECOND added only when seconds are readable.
h=6 m=44
